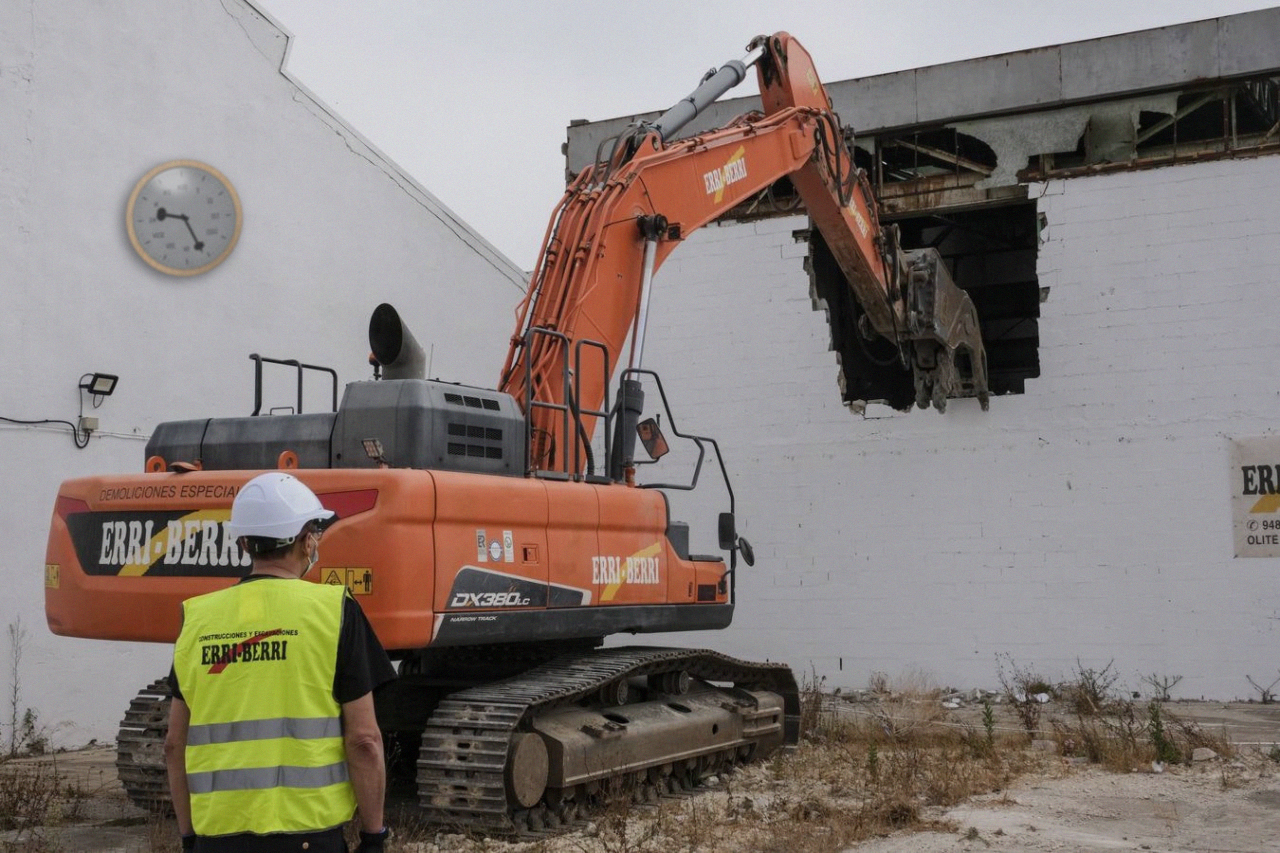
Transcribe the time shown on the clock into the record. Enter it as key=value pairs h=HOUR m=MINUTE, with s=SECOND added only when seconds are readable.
h=9 m=26
